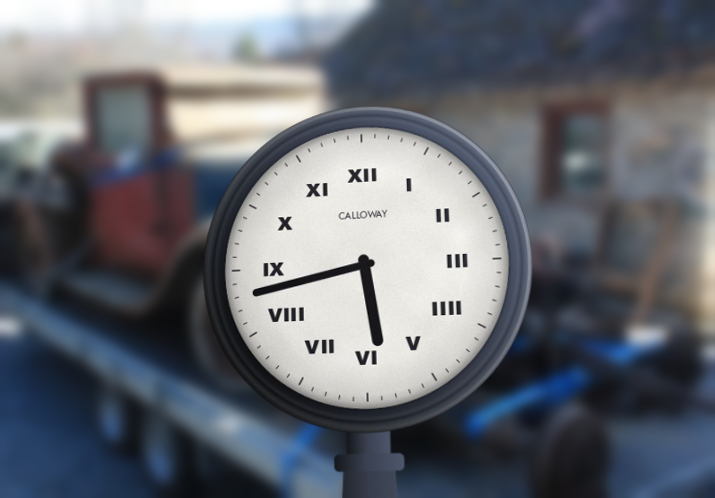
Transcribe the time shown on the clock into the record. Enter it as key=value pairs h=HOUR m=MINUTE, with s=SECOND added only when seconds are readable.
h=5 m=43
